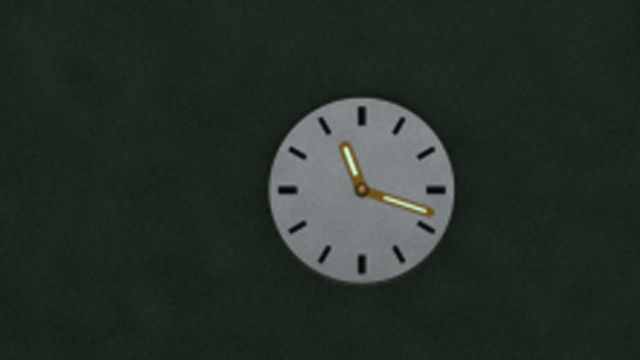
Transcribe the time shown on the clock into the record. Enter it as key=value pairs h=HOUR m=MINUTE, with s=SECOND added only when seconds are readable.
h=11 m=18
